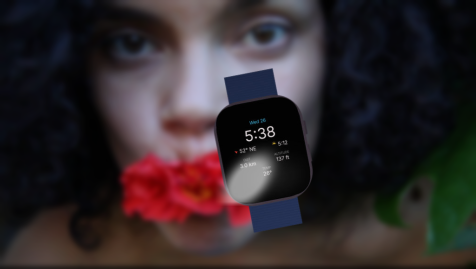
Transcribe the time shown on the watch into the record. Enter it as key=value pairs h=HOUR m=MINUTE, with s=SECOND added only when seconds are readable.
h=5 m=38
